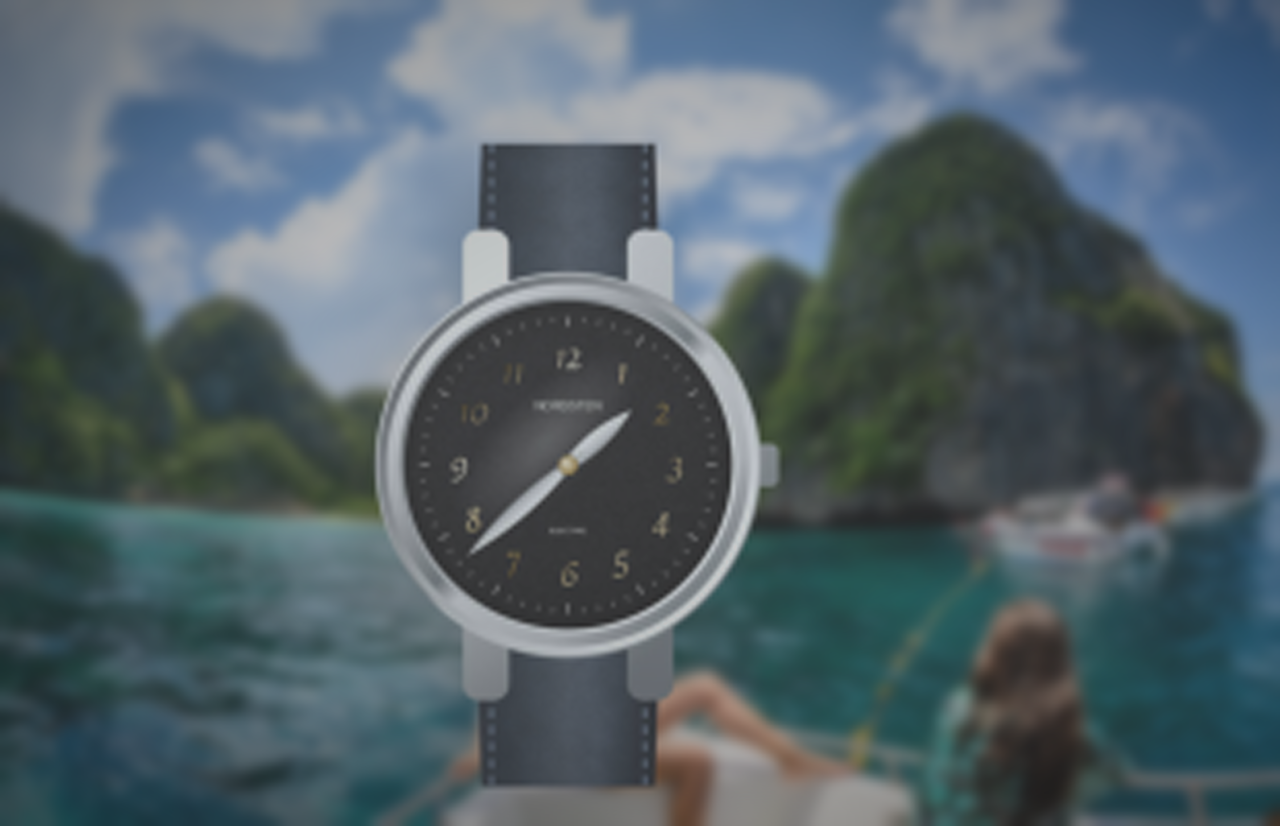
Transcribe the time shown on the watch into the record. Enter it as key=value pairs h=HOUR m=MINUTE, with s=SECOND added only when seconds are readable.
h=1 m=38
